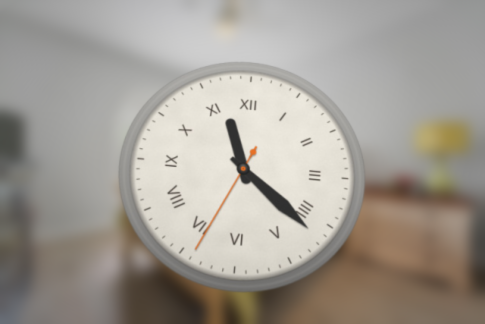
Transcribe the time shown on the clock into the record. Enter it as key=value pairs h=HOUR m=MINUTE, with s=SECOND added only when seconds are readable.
h=11 m=21 s=34
